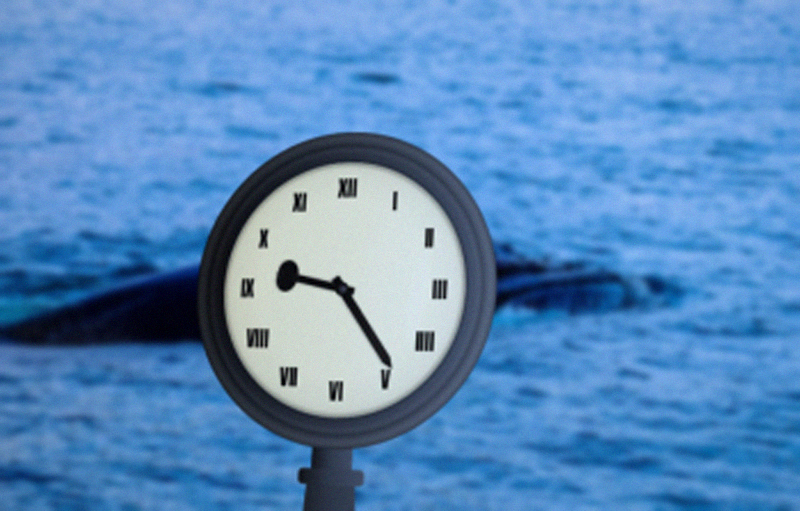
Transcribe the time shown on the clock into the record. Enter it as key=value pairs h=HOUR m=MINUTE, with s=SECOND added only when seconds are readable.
h=9 m=24
